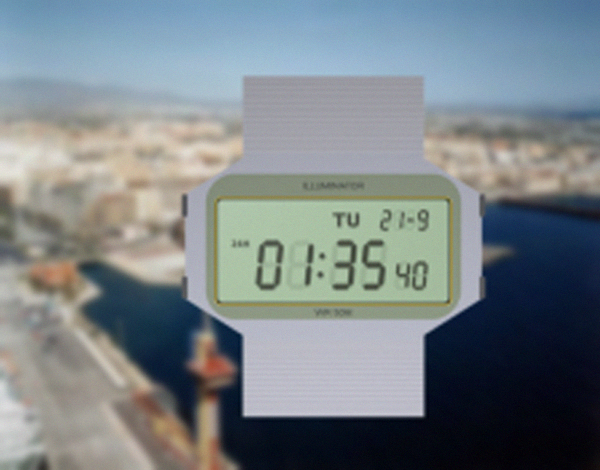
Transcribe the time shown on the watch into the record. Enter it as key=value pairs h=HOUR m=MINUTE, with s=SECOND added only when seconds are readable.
h=1 m=35 s=40
